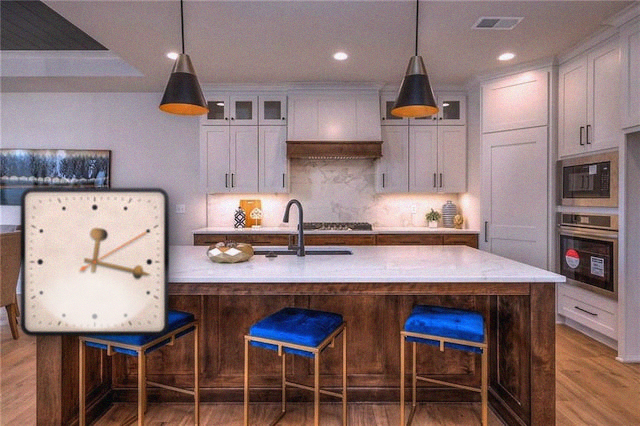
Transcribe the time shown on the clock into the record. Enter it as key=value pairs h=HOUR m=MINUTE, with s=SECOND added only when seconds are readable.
h=12 m=17 s=10
